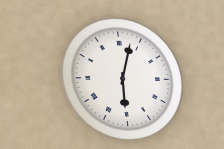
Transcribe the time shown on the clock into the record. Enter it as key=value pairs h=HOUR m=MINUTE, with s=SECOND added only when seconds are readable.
h=6 m=3
